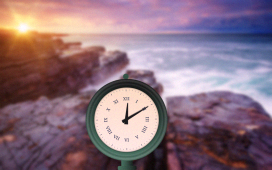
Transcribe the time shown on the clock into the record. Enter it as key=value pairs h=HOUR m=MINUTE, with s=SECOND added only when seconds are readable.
h=12 m=10
